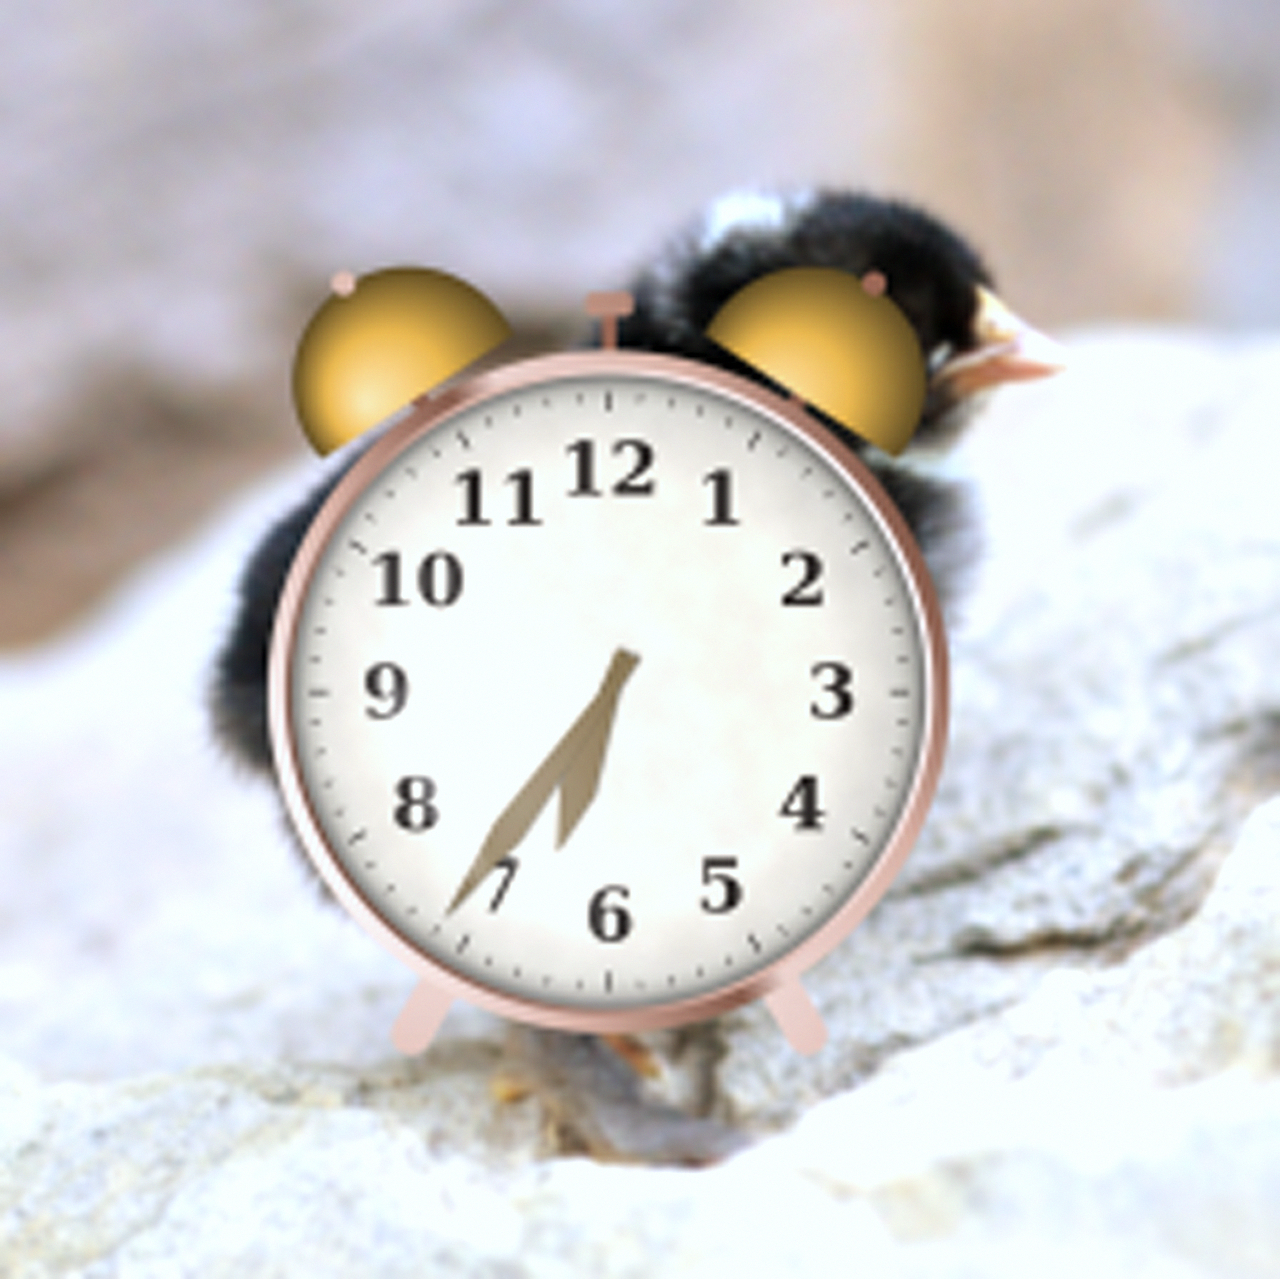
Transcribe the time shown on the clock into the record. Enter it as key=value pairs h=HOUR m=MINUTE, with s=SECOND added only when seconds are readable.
h=6 m=36
